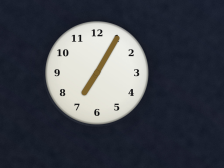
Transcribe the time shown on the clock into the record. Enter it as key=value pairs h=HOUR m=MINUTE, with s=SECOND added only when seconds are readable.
h=7 m=5
